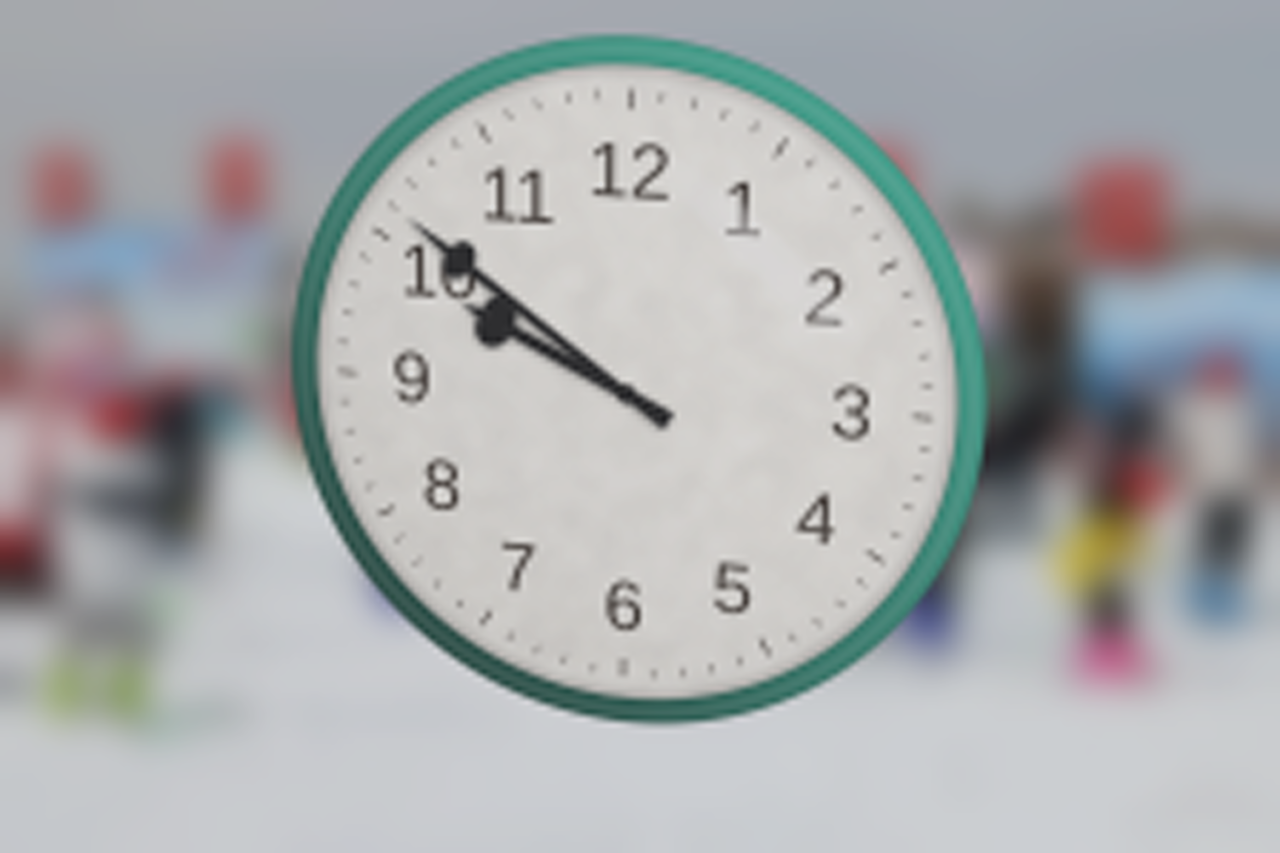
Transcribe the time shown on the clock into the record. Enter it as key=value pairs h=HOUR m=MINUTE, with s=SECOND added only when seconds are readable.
h=9 m=51
